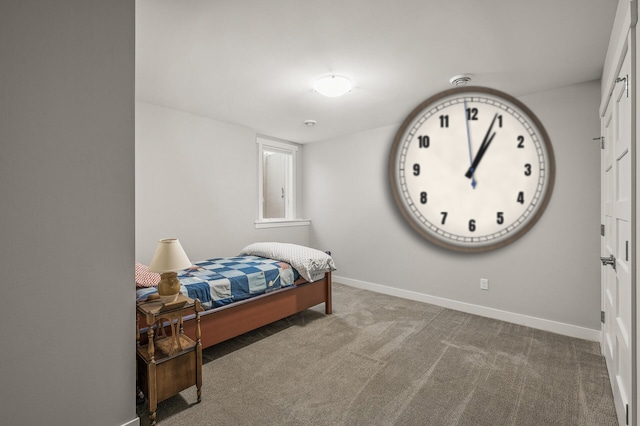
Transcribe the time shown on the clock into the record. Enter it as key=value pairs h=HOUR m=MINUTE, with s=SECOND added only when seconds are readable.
h=1 m=3 s=59
